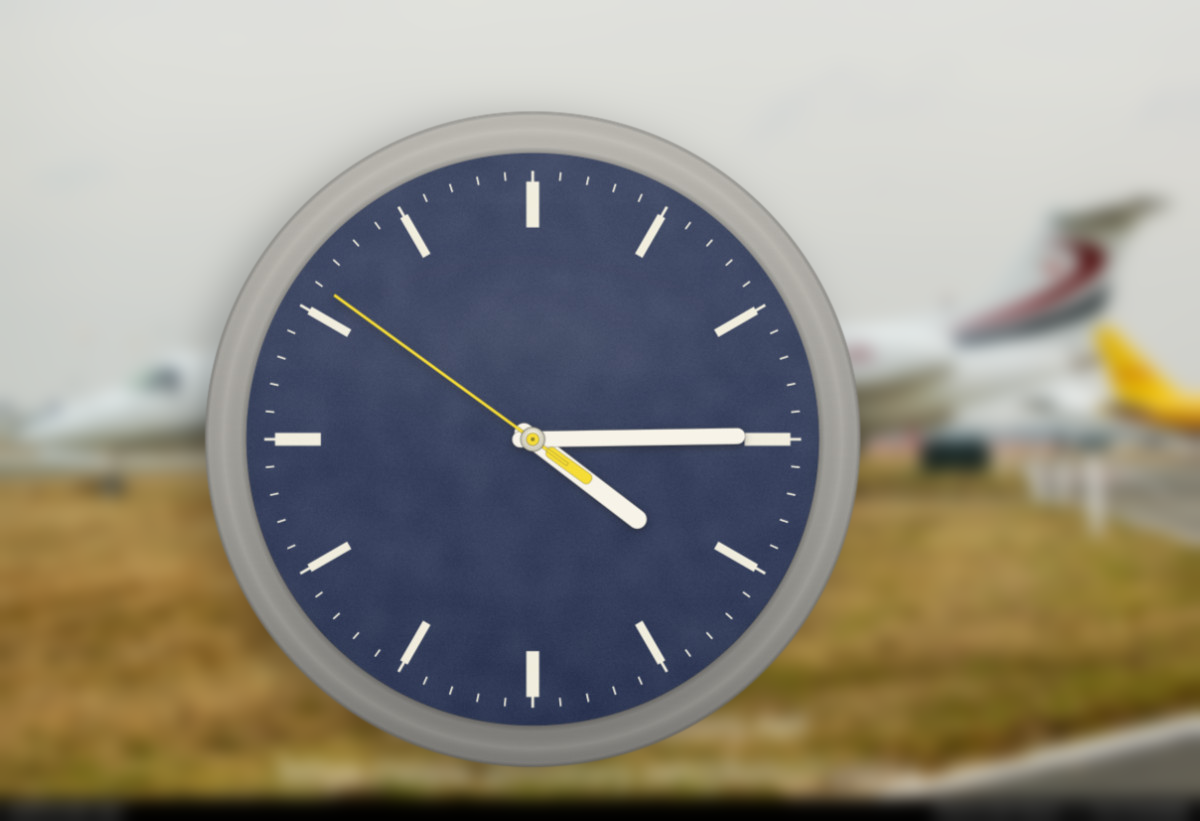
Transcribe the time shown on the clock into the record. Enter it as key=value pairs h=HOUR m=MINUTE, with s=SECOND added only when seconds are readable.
h=4 m=14 s=51
